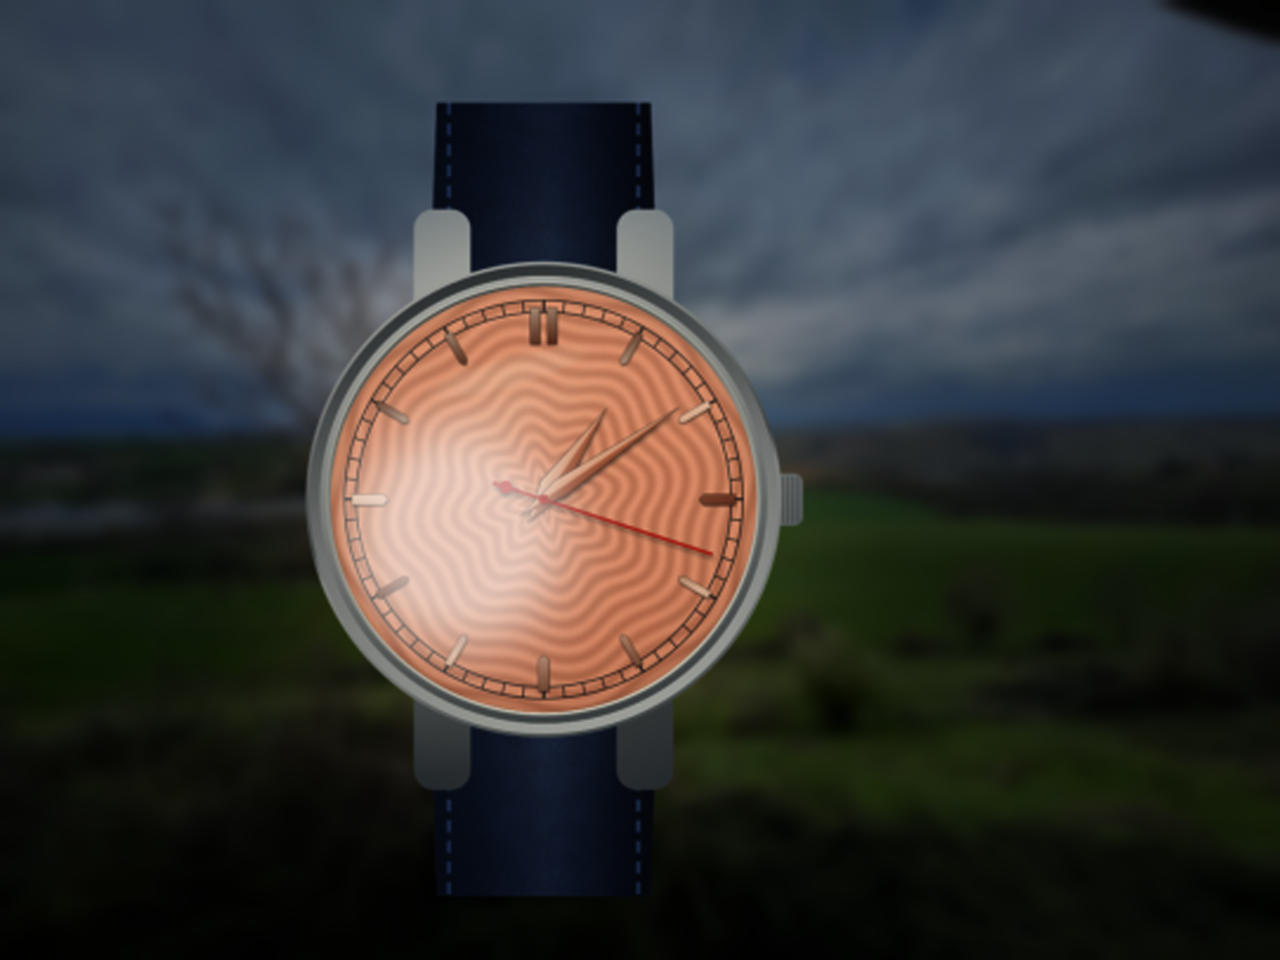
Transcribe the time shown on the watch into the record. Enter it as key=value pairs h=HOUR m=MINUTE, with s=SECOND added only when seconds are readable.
h=1 m=9 s=18
